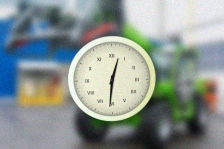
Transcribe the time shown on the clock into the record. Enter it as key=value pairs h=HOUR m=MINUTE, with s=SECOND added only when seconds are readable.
h=12 m=31
